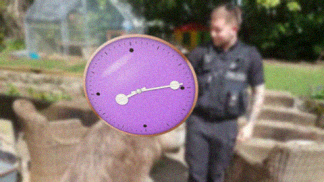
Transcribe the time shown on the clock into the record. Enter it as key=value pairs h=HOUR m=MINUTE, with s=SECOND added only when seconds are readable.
h=8 m=14
